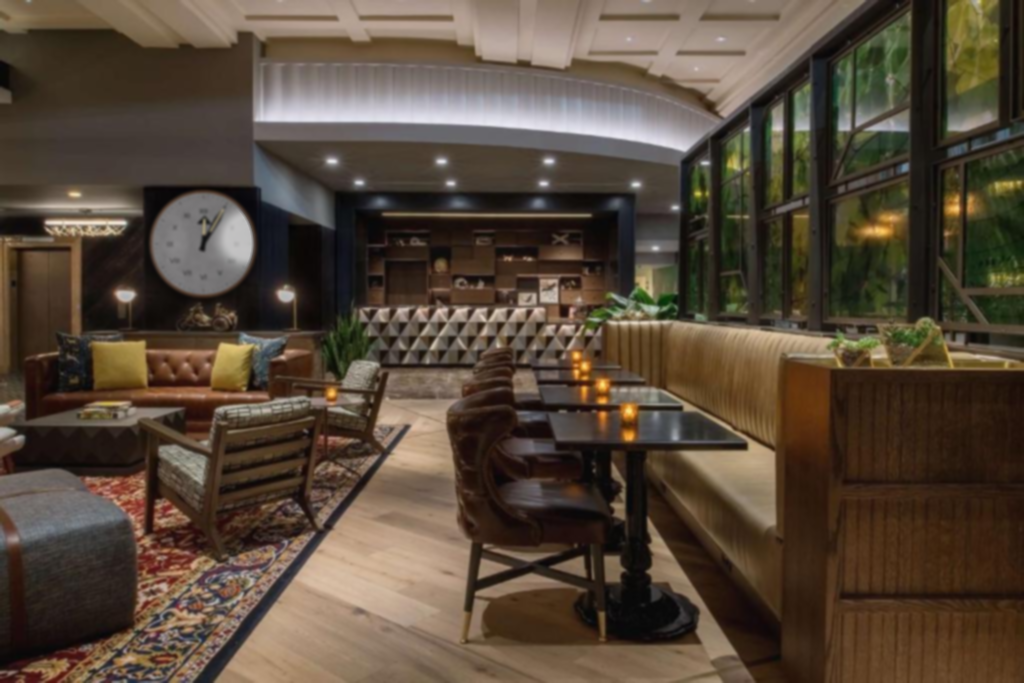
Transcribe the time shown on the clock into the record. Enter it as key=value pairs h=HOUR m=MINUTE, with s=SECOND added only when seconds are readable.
h=12 m=5
